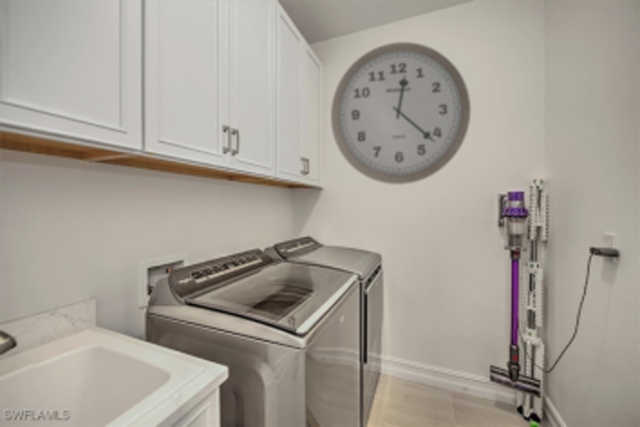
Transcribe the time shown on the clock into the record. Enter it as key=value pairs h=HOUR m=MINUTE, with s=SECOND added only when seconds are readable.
h=12 m=22
